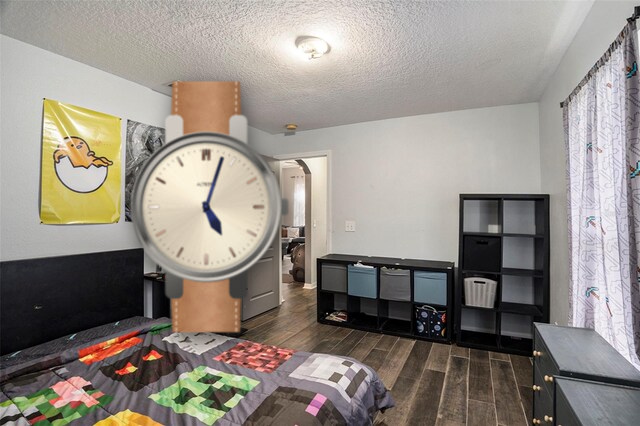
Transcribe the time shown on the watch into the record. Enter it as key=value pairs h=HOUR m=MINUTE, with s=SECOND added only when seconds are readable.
h=5 m=3
